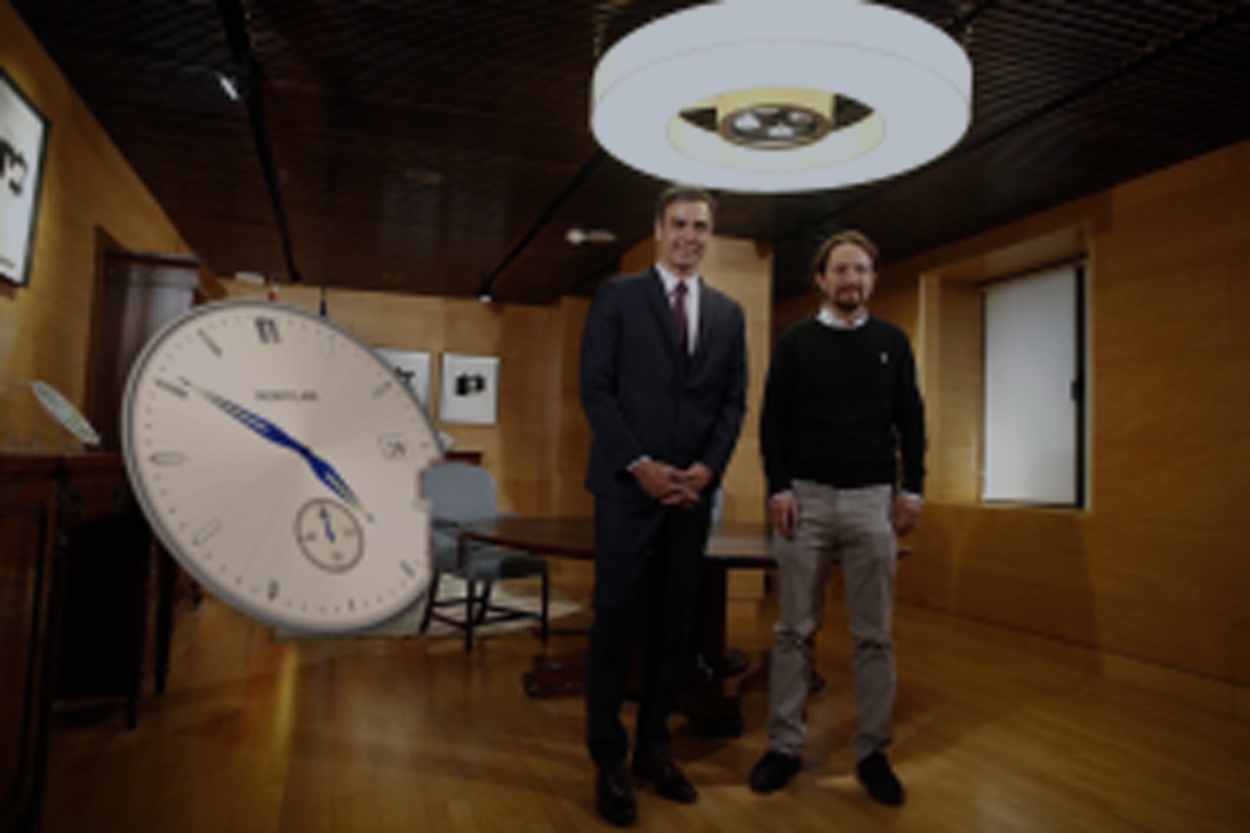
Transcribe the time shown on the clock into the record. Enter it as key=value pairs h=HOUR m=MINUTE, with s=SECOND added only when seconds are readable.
h=4 m=51
